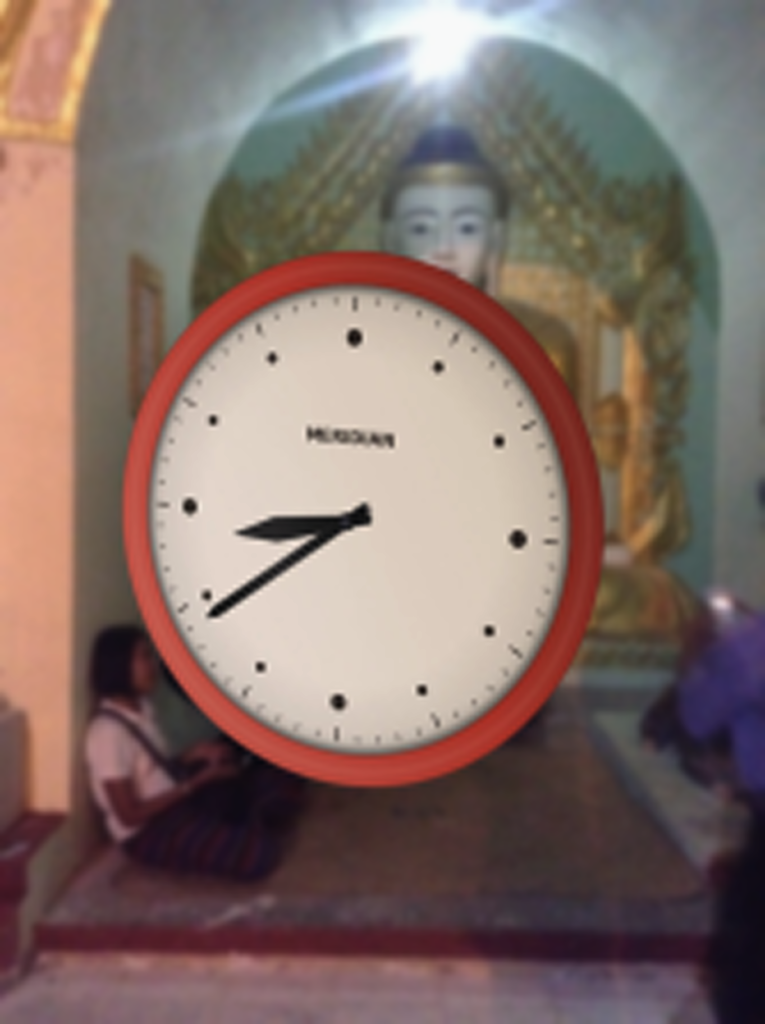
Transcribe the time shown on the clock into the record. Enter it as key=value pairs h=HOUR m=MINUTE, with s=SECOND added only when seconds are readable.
h=8 m=39
